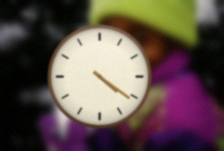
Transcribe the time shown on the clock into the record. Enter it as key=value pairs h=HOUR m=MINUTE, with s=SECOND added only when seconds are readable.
h=4 m=21
